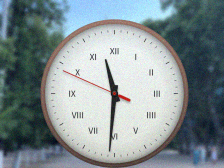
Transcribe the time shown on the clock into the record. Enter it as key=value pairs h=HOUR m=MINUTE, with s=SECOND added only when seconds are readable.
h=11 m=30 s=49
